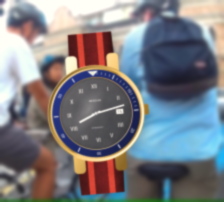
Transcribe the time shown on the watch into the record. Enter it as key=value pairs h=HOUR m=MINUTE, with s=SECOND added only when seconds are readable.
h=8 m=13
